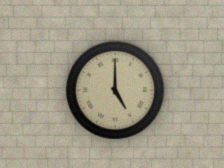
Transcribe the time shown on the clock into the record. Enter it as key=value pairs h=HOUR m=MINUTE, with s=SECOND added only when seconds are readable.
h=5 m=0
